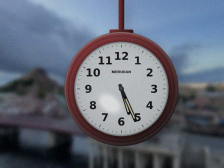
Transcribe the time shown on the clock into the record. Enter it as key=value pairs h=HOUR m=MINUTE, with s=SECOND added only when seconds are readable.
h=5 m=26
